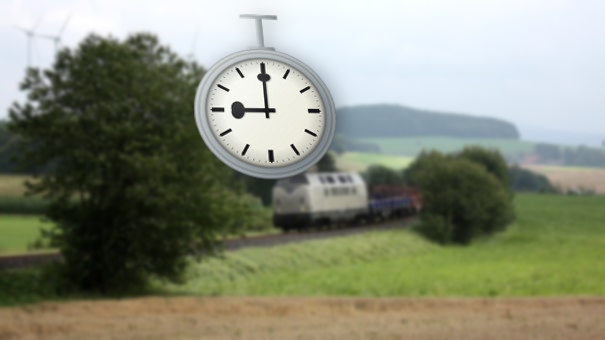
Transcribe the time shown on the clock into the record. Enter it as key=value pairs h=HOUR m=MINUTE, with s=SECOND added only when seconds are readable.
h=9 m=0
